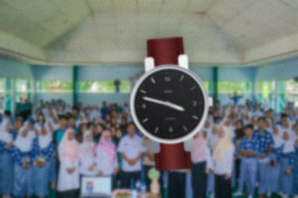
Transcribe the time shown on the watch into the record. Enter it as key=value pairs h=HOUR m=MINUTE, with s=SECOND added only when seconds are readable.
h=3 m=48
